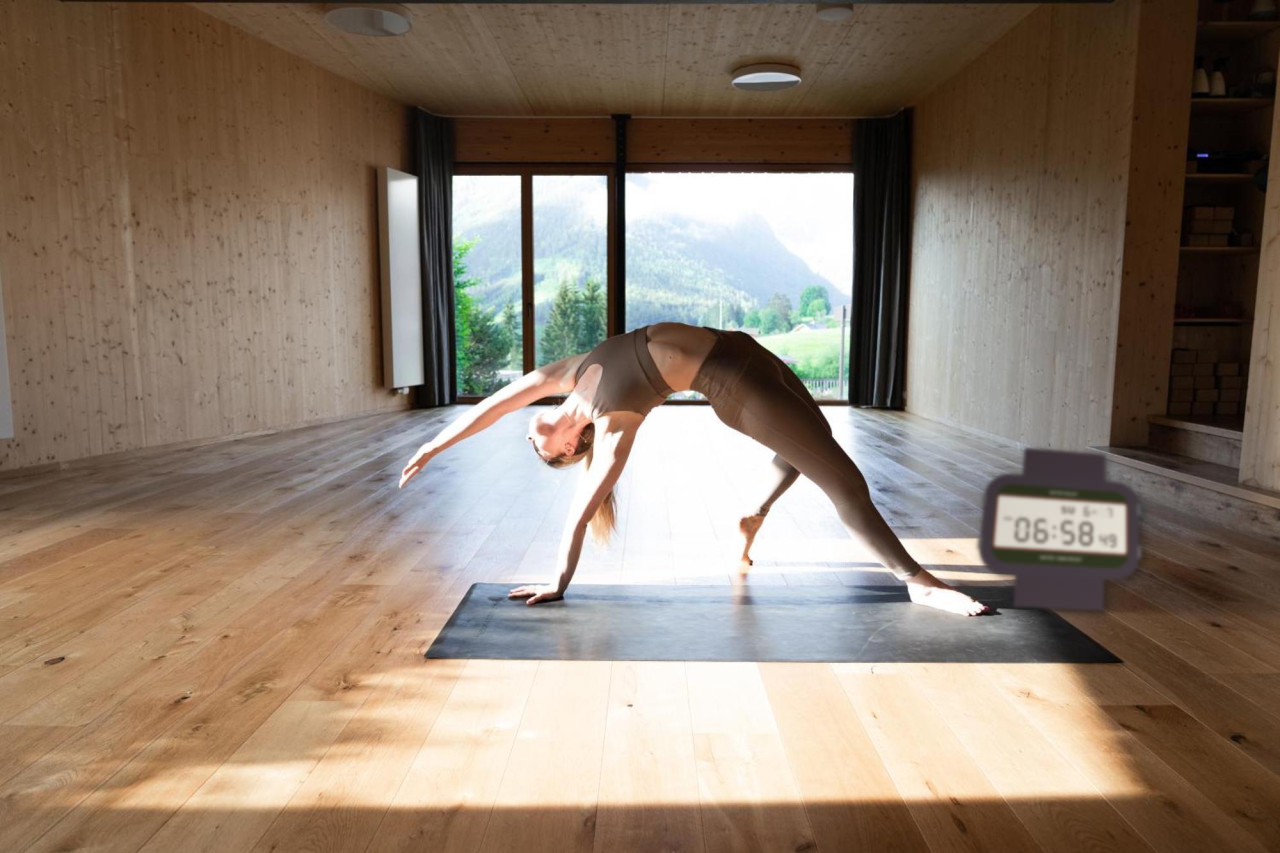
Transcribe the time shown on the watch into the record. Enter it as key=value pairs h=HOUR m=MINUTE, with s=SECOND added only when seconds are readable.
h=6 m=58
